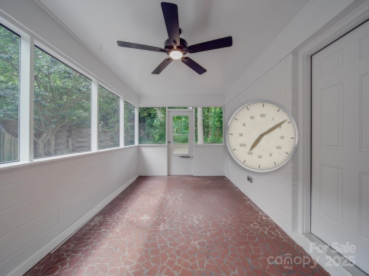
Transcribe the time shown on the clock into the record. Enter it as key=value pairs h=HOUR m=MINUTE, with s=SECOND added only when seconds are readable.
h=7 m=9
